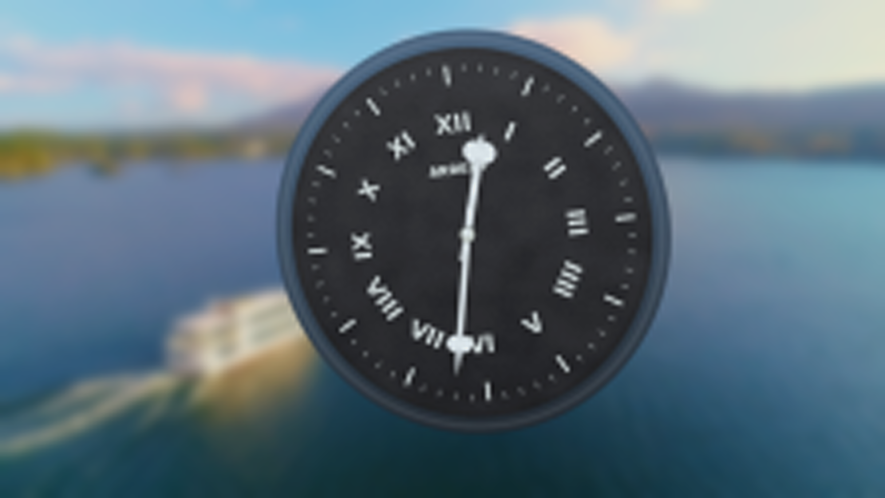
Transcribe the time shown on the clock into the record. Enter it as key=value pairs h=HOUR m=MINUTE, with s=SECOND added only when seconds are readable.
h=12 m=32
